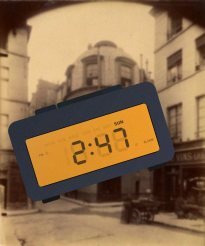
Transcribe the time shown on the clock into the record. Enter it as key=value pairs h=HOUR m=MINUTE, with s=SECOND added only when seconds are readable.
h=2 m=47
